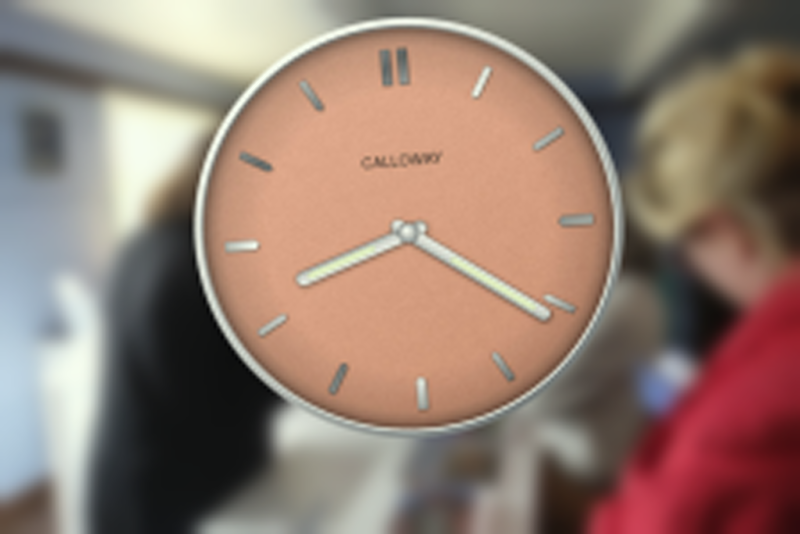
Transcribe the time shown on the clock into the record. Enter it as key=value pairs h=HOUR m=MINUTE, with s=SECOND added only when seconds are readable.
h=8 m=21
